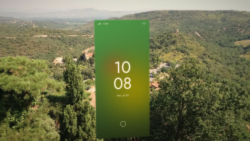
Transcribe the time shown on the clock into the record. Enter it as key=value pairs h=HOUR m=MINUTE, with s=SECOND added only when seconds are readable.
h=10 m=8
